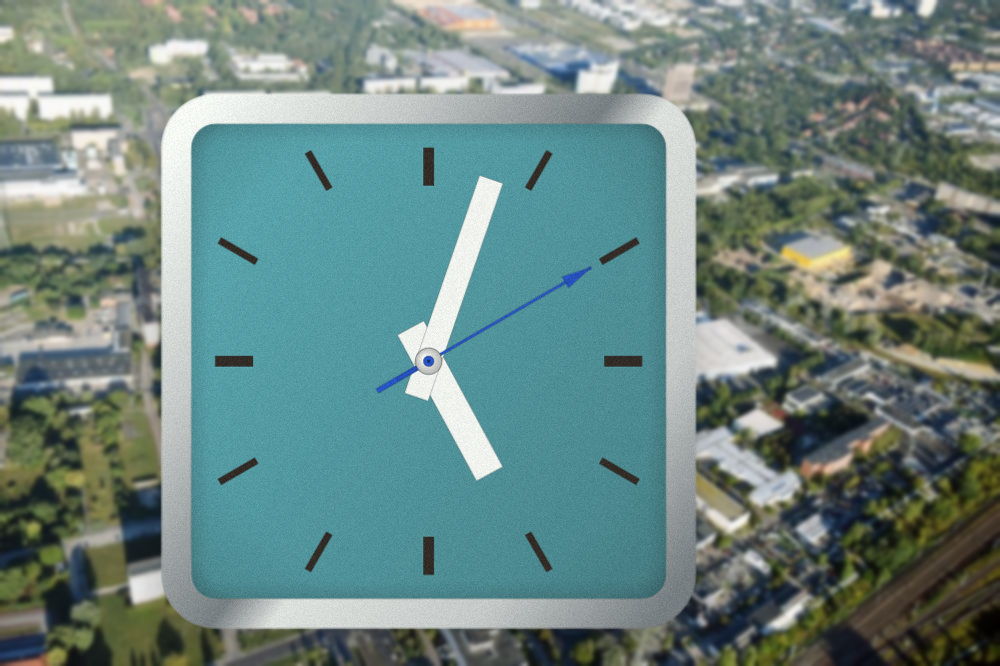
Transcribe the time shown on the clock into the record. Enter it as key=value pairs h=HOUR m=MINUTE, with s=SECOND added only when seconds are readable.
h=5 m=3 s=10
